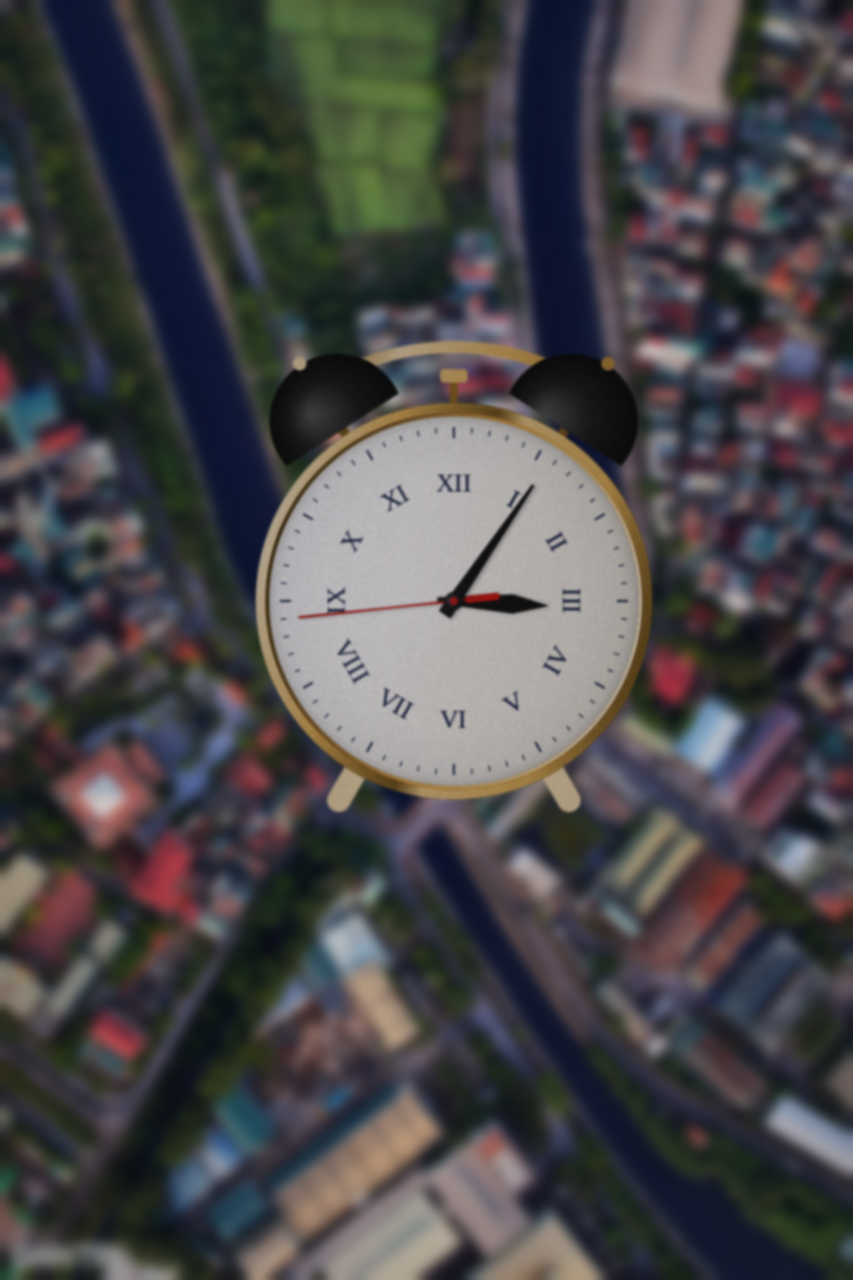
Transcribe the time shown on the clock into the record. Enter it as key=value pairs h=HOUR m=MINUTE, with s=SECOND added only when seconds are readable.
h=3 m=5 s=44
